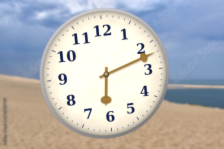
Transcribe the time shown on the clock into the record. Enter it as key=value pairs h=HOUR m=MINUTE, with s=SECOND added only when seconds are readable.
h=6 m=12
